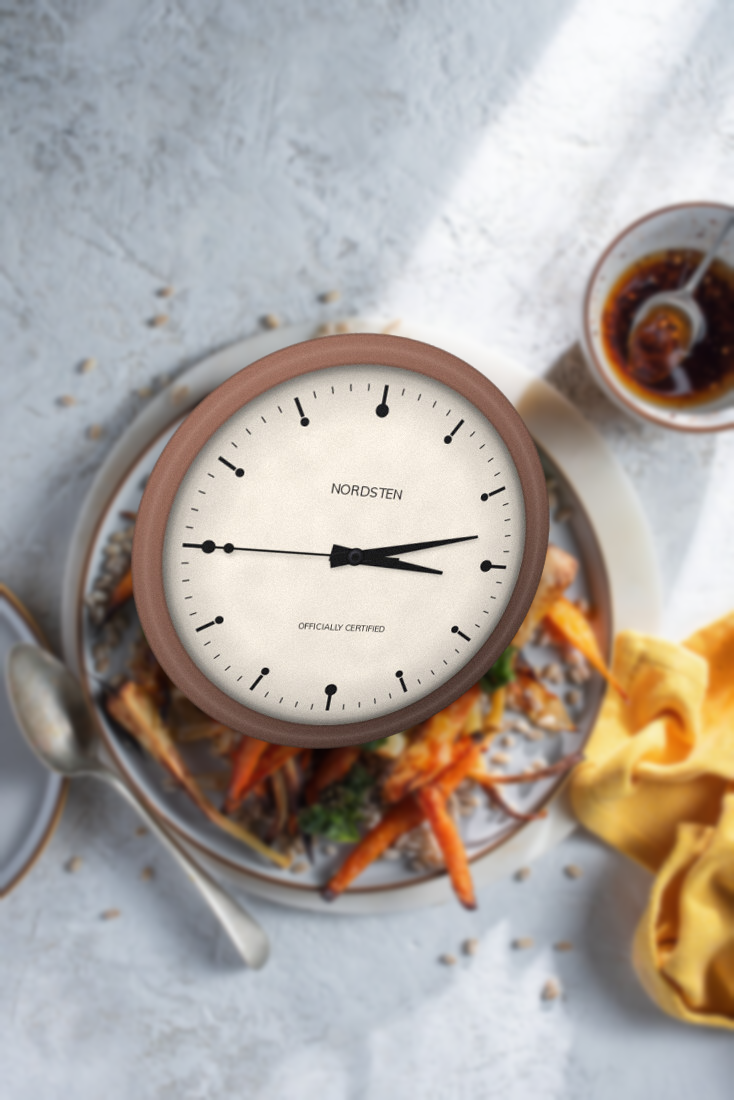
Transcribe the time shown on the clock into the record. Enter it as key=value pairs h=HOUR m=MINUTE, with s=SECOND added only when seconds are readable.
h=3 m=12 s=45
